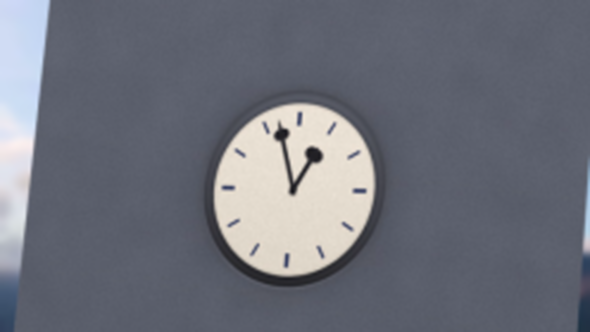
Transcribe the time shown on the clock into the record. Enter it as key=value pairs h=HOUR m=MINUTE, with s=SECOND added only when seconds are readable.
h=12 m=57
